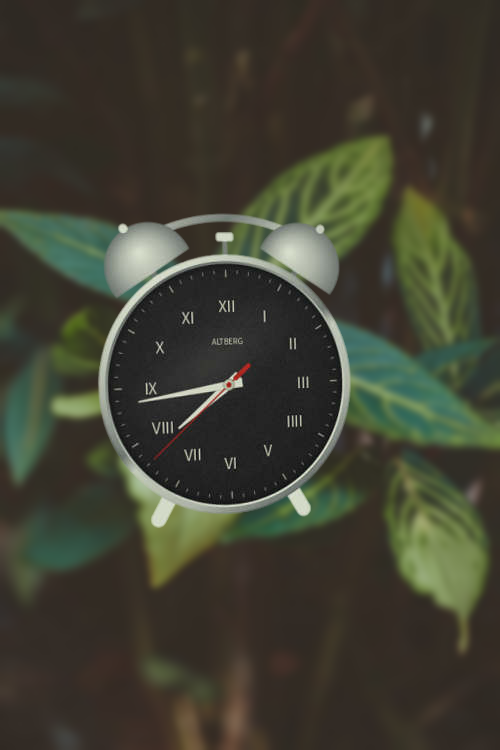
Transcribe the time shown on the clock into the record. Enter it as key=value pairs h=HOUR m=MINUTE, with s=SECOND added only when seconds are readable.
h=7 m=43 s=38
